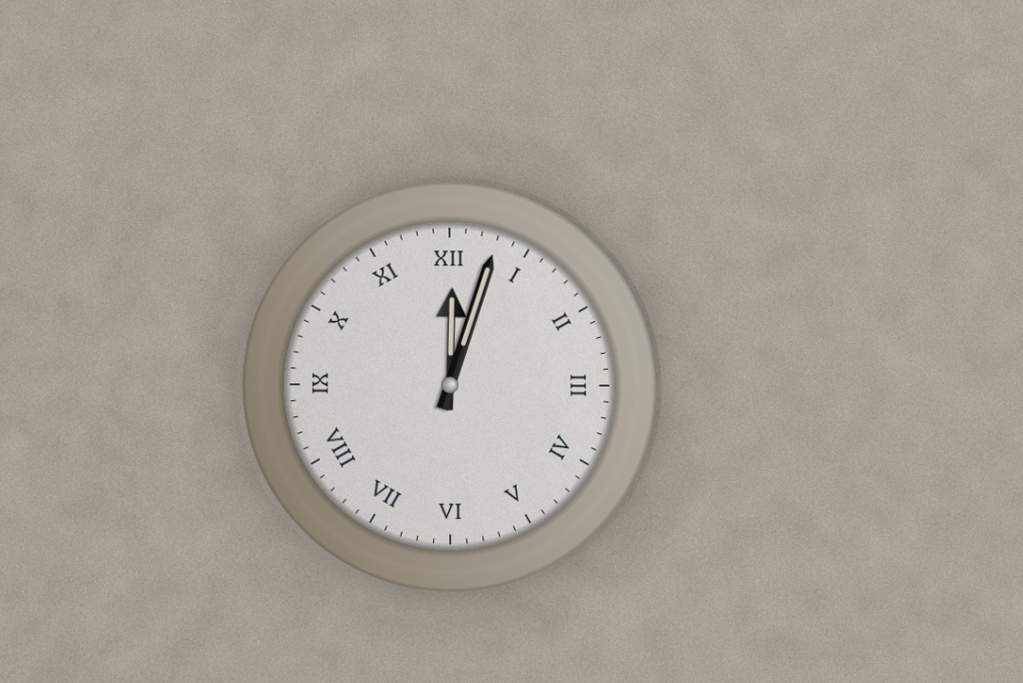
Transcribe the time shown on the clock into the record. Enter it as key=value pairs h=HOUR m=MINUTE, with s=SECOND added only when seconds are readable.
h=12 m=3
